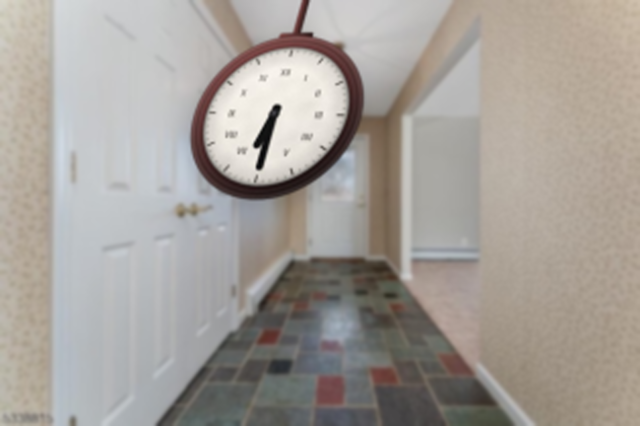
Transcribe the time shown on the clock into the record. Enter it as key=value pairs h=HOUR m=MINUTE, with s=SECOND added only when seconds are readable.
h=6 m=30
